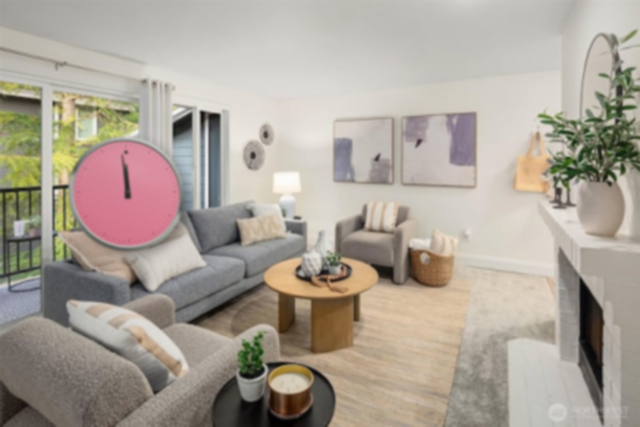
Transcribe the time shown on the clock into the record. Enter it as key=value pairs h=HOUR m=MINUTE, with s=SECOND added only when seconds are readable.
h=11 m=59
